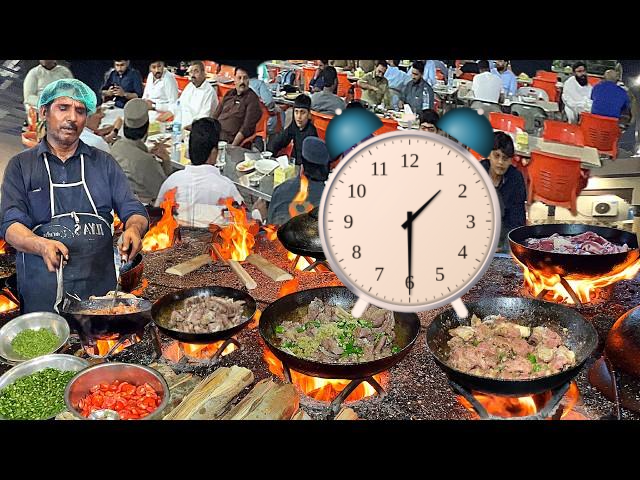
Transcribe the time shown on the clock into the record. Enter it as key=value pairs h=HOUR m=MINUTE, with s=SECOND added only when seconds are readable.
h=1 m=30
